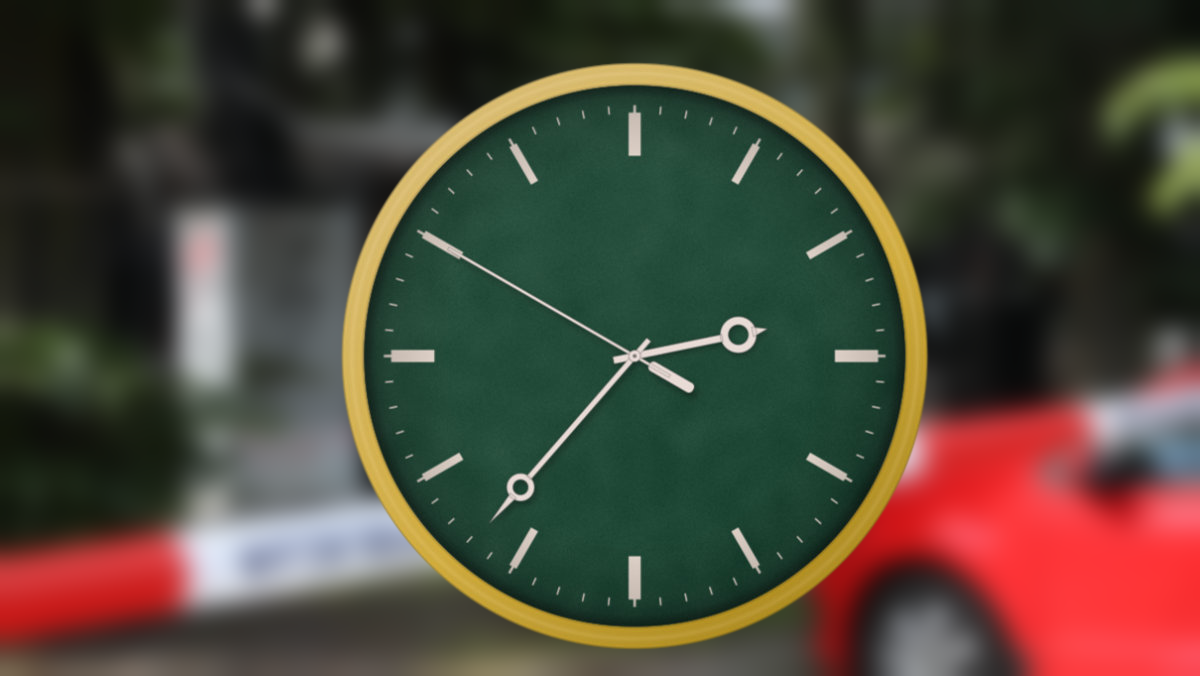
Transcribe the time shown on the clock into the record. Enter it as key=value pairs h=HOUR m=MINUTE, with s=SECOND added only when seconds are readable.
h=2 m=36 s=50
